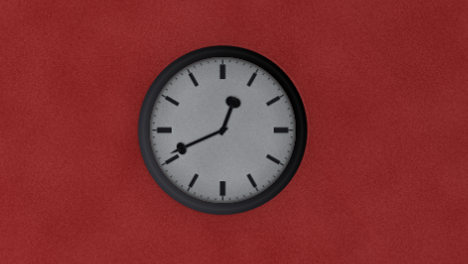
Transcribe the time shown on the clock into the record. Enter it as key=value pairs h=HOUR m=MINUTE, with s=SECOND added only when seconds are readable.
h=12 m=41
